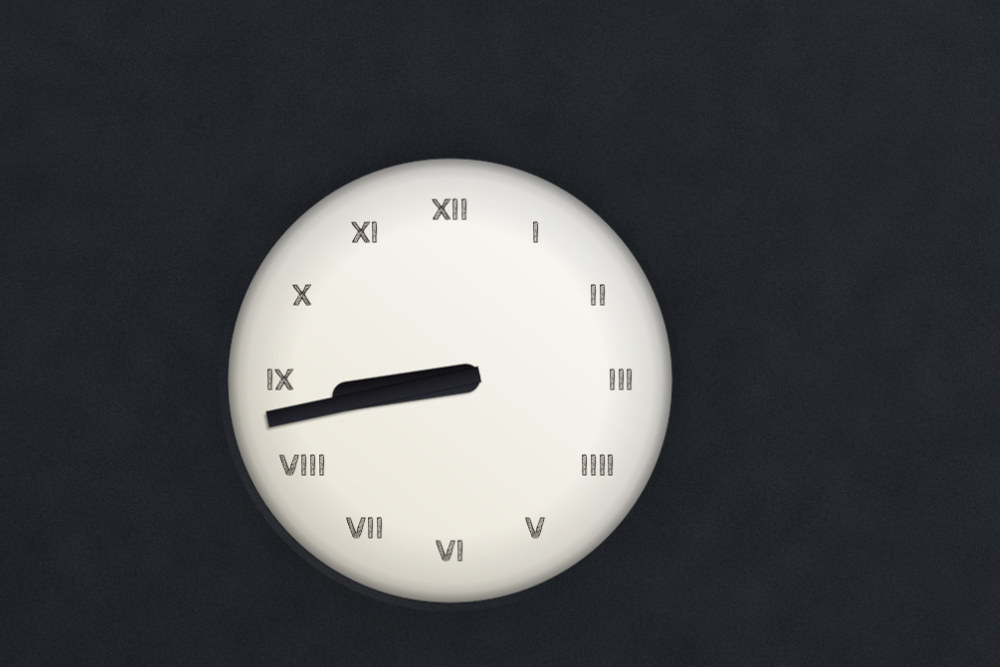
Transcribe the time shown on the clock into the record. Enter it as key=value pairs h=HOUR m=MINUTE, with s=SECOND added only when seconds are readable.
h=8 m=43
